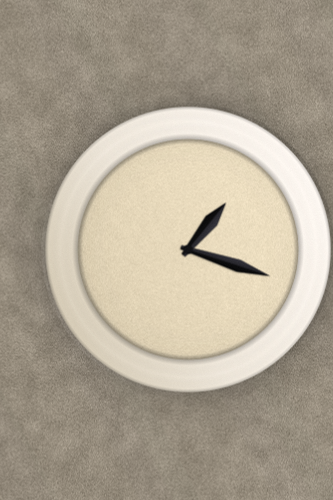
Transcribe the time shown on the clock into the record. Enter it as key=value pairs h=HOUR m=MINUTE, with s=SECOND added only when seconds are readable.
h=1 m=18
